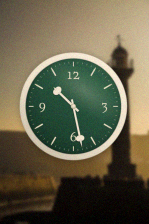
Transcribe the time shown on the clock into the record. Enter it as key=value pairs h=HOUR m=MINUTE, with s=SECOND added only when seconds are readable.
h=10 m=28
